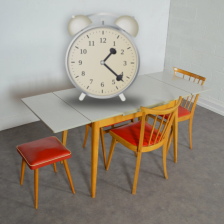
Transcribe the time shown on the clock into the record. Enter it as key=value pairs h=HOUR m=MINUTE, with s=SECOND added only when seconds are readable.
h=1 m=22
